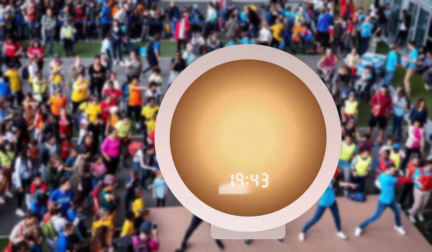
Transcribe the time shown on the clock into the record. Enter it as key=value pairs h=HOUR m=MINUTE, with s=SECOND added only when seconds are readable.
h=19 m=43
